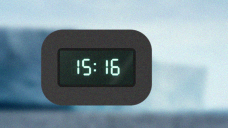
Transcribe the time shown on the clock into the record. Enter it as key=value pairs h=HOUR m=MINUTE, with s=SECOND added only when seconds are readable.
h=15 m=16
